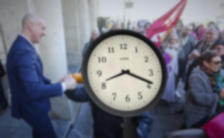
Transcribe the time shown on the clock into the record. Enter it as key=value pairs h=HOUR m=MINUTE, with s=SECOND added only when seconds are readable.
h=8 m=19
